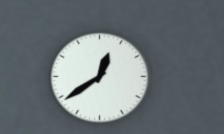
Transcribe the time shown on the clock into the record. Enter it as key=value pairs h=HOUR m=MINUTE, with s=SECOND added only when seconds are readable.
h=12 m=39
